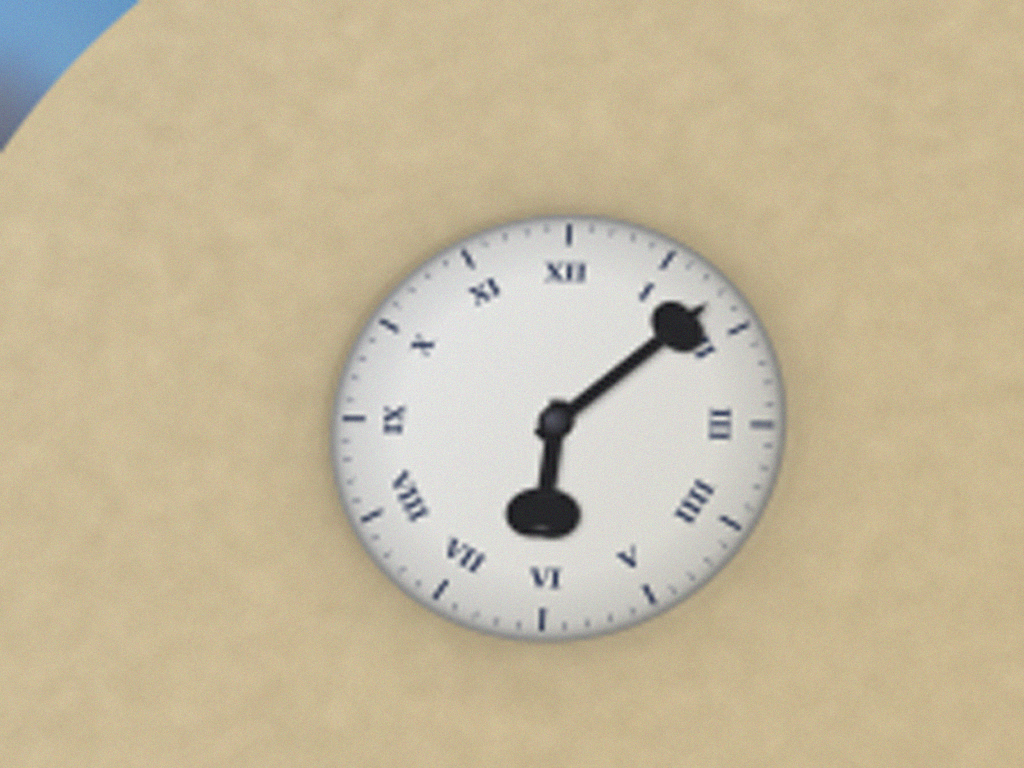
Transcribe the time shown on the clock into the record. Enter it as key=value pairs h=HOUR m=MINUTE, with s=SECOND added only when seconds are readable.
h=6 m=8
